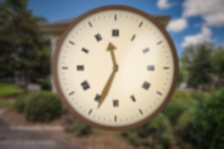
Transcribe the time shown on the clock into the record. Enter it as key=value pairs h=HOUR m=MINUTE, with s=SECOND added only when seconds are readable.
h=11 m=34
